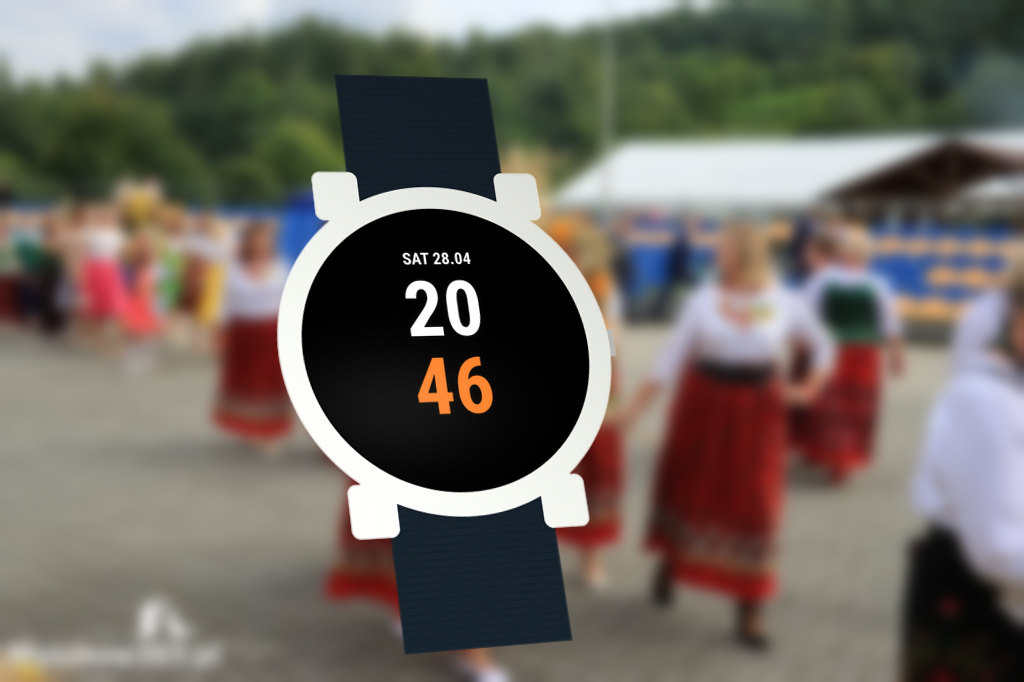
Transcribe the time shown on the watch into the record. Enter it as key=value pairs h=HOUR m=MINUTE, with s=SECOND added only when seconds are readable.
h=20 m=46
